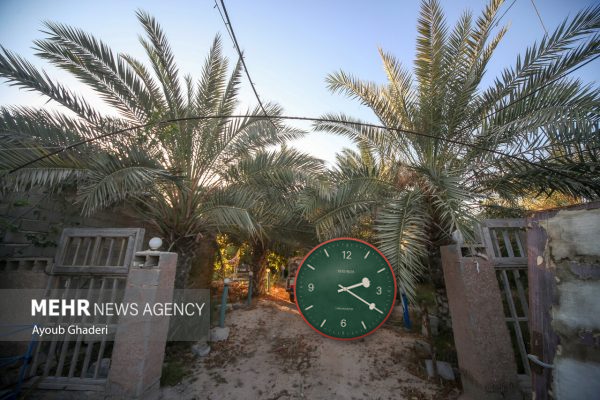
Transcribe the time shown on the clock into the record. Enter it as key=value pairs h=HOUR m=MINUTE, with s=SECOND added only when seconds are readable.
h=2 m=20
